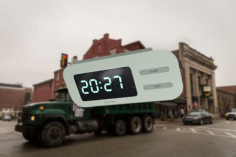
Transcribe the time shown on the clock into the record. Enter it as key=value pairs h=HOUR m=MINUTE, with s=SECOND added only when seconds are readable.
h=20 m=27
